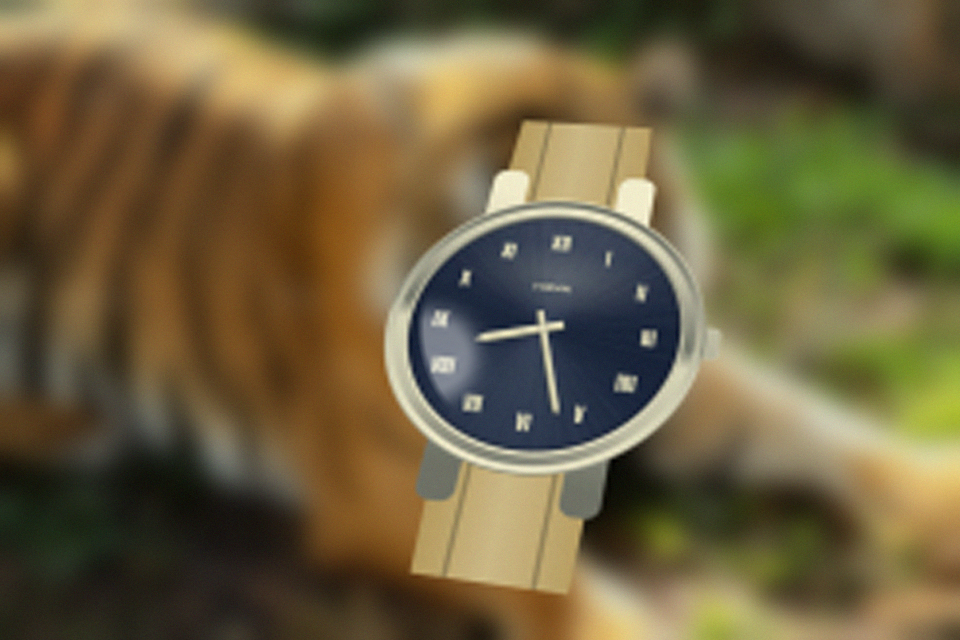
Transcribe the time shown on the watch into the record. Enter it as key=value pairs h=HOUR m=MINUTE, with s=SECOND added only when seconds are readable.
h=8 m=27
